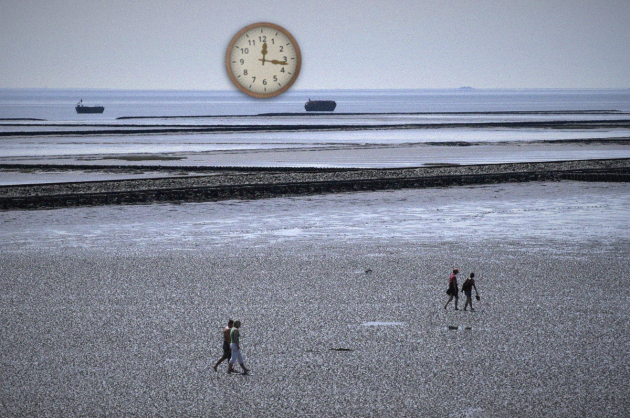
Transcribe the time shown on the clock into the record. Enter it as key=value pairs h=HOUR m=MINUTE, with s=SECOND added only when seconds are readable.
h=12 m=17
